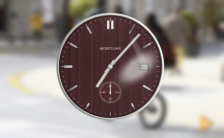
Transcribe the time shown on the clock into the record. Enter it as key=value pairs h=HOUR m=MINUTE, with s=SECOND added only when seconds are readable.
h=7 m=7
